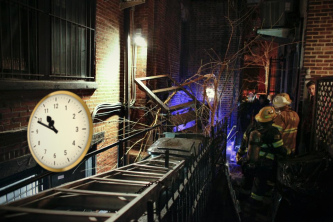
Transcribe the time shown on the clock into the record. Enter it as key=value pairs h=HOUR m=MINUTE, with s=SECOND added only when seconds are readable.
h=10 m=49
